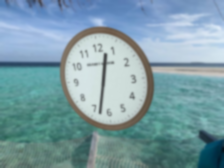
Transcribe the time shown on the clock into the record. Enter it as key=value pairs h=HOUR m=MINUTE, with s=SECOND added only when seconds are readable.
h=12 m=33
